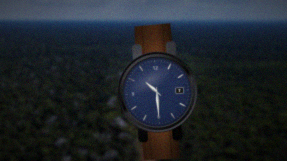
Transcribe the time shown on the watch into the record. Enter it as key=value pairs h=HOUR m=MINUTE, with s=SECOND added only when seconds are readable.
h=10 m=30
